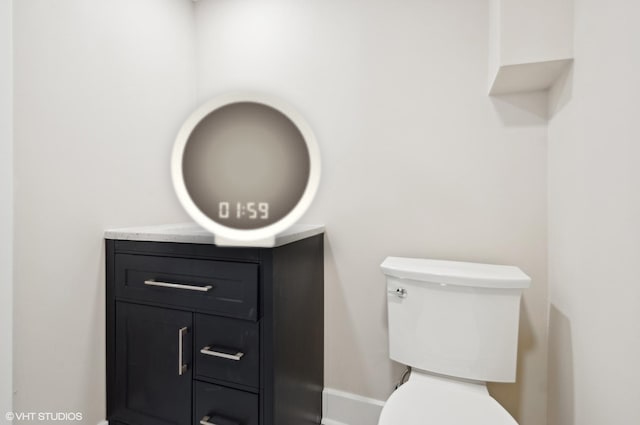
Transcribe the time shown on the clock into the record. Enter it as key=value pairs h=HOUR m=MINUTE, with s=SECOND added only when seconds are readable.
h=1 m=59
